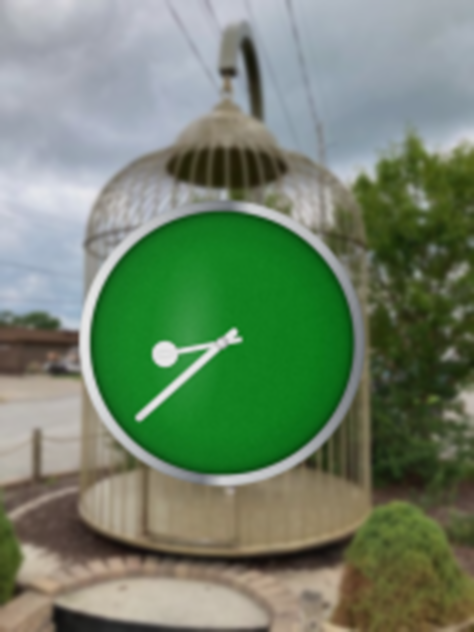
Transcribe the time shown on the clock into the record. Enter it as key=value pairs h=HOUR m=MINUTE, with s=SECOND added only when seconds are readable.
h=8 m=38
